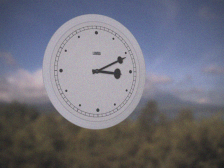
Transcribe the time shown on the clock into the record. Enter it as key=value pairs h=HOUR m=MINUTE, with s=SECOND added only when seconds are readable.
h=3 m=11
